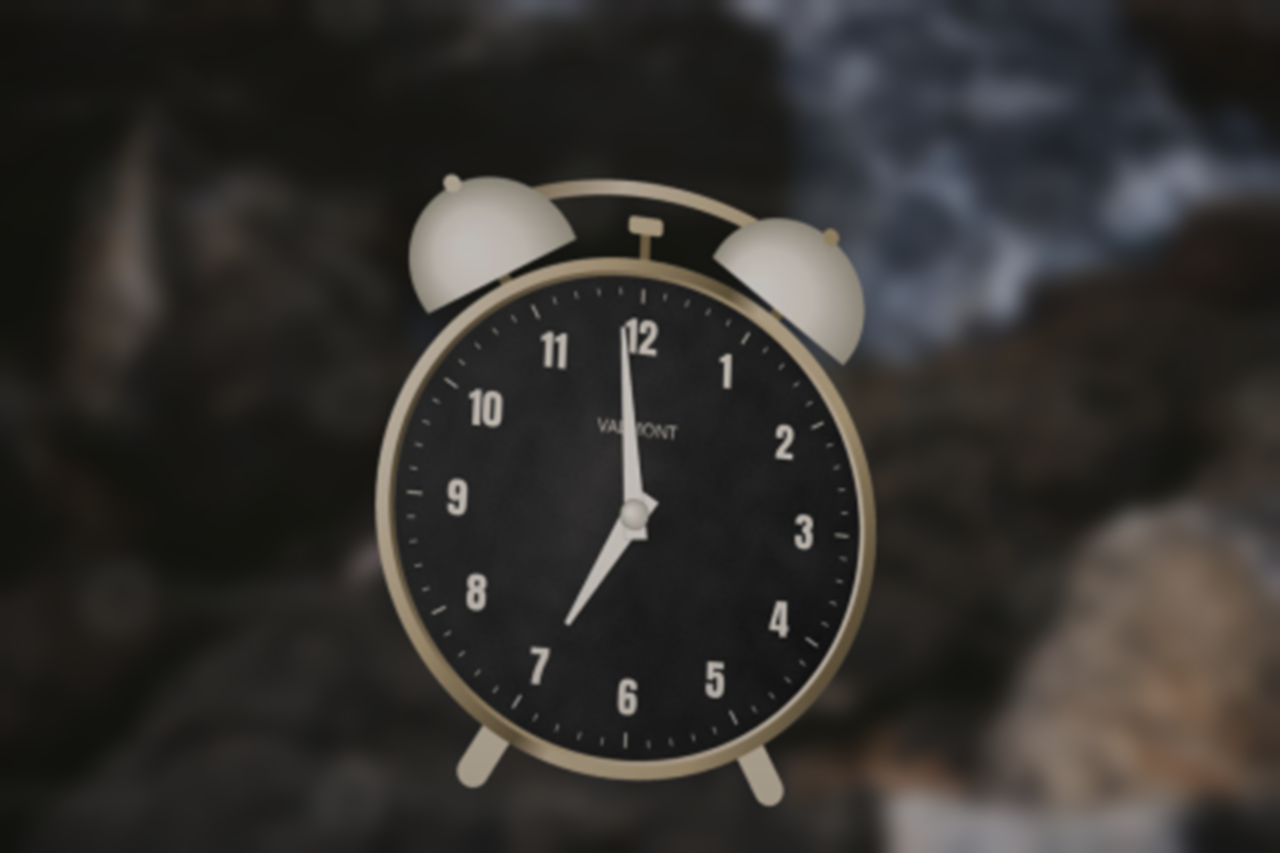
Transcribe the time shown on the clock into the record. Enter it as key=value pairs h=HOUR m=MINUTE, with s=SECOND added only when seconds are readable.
h=6 m=59
